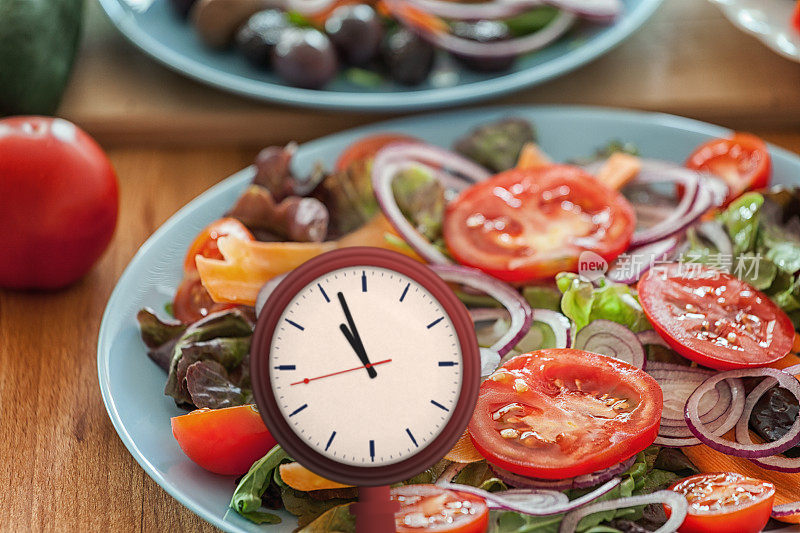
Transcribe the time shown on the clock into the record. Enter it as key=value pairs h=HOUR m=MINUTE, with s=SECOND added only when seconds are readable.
h=10 m=56 s=43
